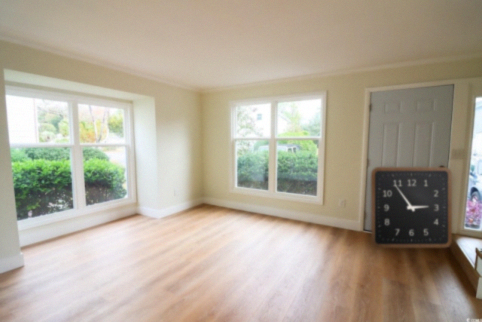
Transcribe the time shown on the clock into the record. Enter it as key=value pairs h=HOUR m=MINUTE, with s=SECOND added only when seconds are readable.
h=2 m=54
